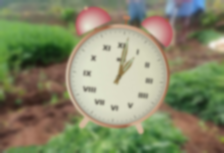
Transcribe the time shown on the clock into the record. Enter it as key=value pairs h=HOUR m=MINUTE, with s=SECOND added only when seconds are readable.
h=1 m=1
